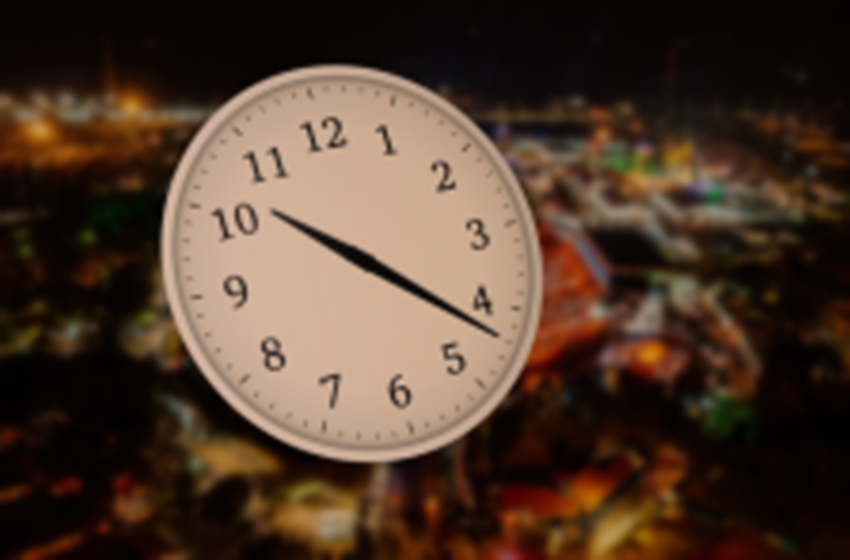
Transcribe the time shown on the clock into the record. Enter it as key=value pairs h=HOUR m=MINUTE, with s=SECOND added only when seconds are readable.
h=10 m=22
